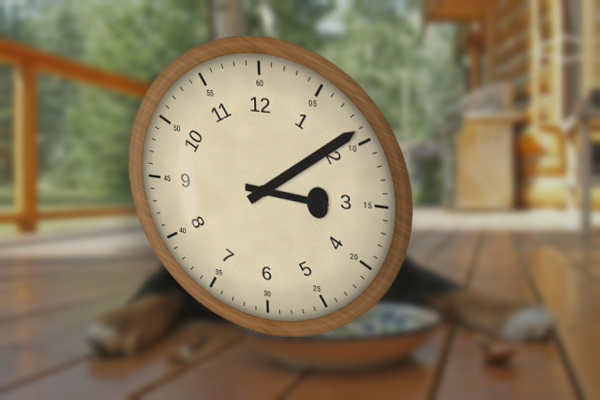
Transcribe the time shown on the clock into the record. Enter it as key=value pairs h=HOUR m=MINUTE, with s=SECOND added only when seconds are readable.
h=3 m=9
